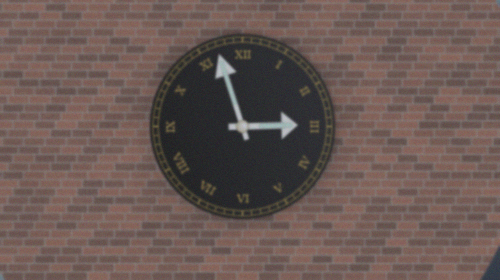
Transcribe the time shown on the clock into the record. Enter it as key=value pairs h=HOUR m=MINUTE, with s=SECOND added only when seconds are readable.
h=2 m=57
